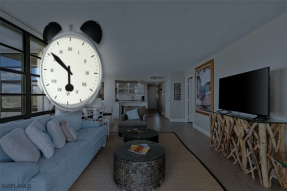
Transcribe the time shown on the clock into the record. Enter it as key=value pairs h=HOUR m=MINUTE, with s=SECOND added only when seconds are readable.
h=5 m=51
